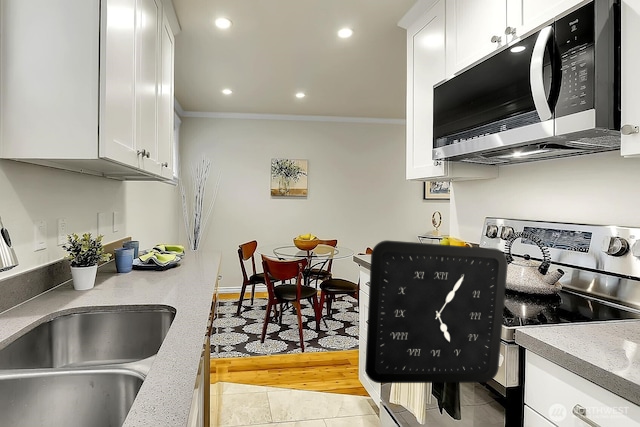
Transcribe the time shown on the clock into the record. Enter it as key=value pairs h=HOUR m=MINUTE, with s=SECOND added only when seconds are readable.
h=5 m=5
